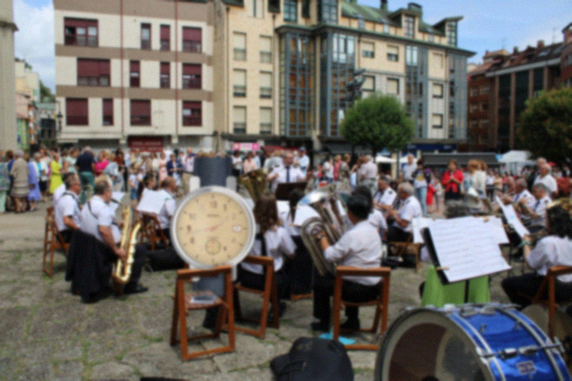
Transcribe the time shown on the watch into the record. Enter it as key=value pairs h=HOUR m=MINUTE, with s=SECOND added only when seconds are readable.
h=1 m=43
